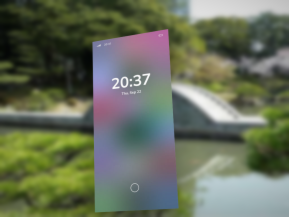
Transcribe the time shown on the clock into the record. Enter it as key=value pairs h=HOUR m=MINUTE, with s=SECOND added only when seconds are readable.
h=20 m=37
